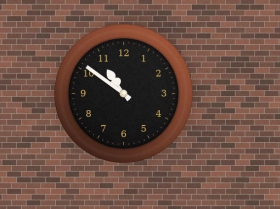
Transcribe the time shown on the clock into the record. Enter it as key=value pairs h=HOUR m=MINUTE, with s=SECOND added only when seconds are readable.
h=10 m=51
